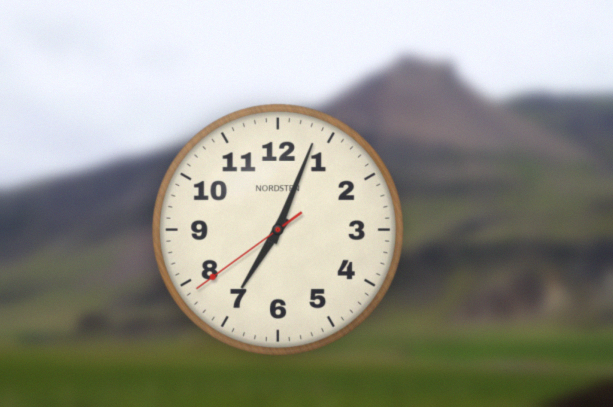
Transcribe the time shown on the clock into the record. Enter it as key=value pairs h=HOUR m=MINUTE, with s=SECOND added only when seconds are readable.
h=7 m=3 s=39
